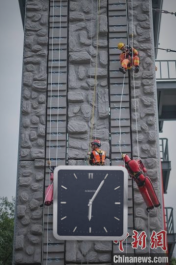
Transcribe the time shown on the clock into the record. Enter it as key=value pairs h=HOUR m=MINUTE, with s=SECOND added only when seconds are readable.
h=6 m=5
